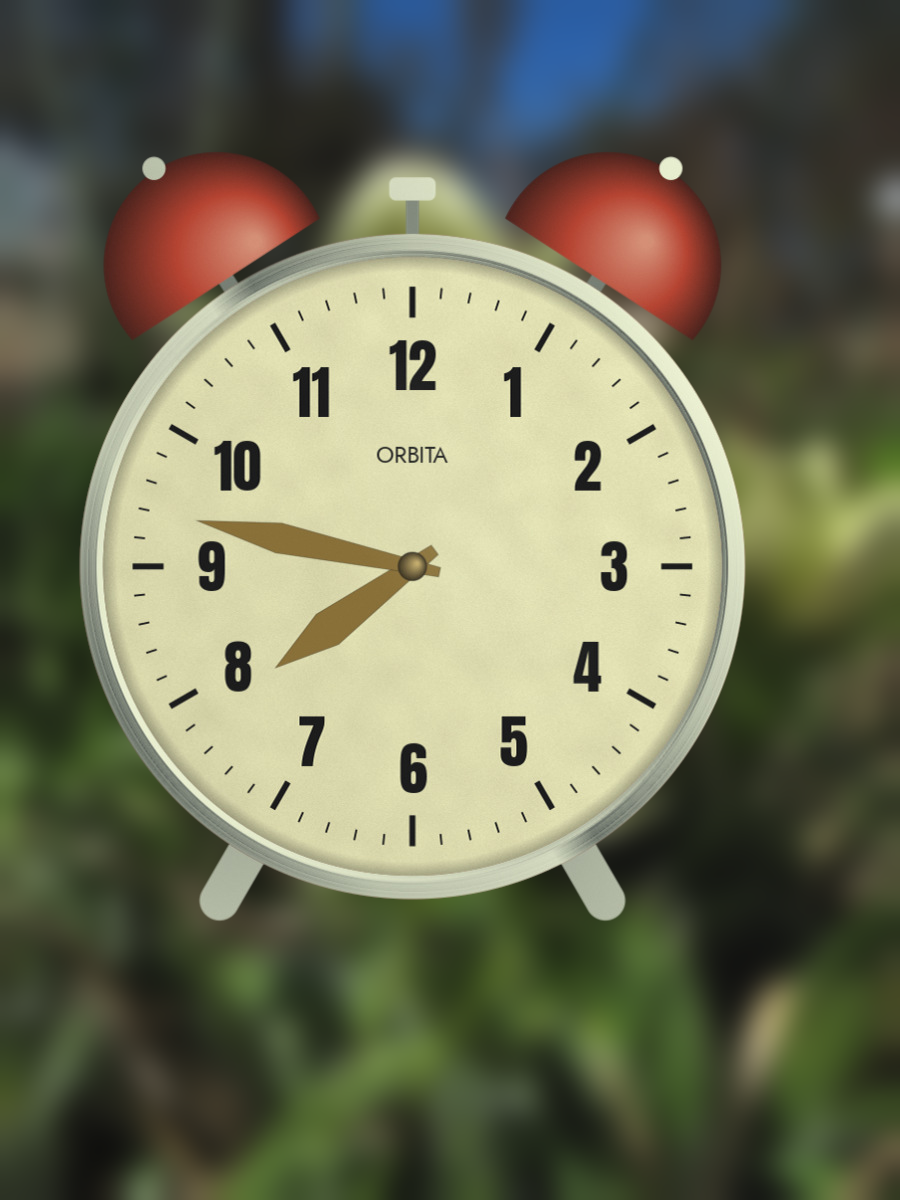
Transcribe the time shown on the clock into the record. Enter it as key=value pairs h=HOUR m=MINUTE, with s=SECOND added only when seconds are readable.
h=7 m=47
